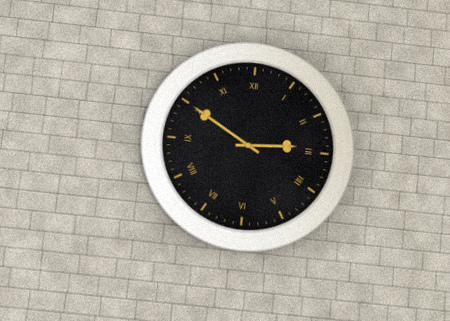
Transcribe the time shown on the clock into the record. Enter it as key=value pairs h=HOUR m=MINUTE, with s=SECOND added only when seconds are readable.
h=2 m=50
